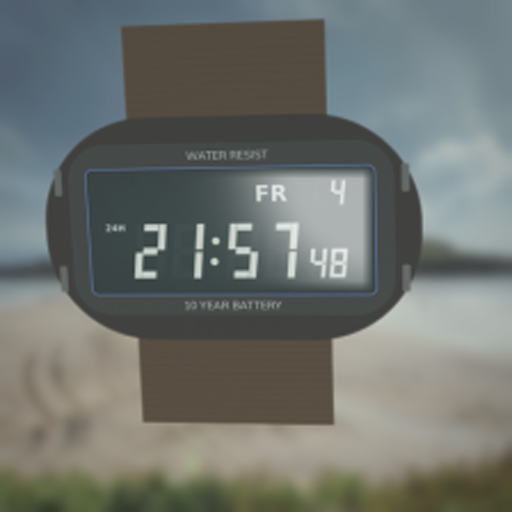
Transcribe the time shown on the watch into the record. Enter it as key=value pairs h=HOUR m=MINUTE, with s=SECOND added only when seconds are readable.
h=21 m=57 s=48
